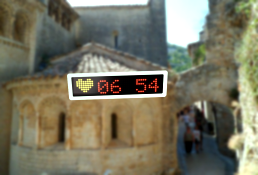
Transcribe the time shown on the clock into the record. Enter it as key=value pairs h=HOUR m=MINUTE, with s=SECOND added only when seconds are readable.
h=6 m=54
